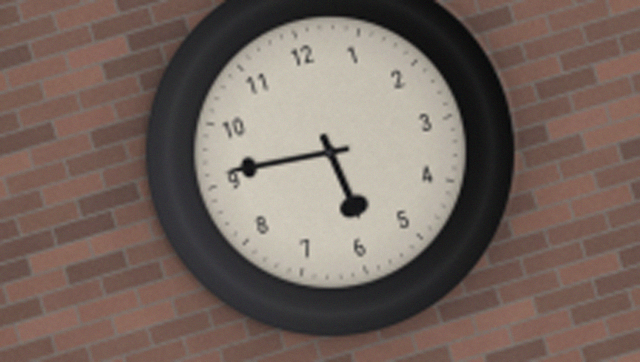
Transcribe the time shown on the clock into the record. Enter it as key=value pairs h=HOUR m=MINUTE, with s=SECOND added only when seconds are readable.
h=5 m=46
